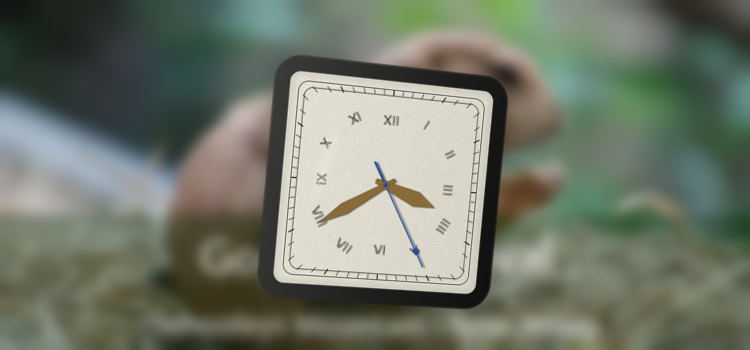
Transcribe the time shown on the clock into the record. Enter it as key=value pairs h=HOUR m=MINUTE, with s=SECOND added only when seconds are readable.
h=3 m=39 s=25
